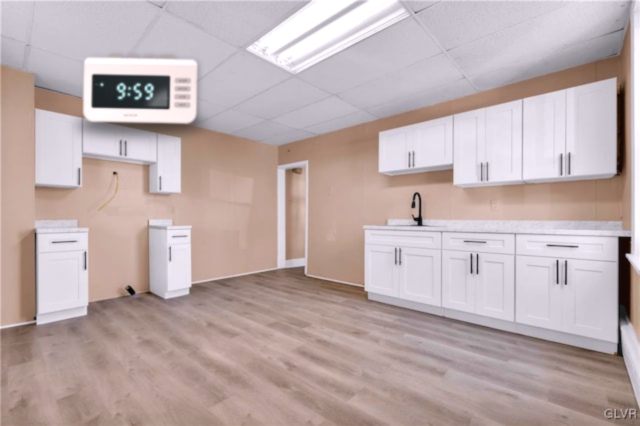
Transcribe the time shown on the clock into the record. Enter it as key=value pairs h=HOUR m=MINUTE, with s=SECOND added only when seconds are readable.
h=9 m=59
